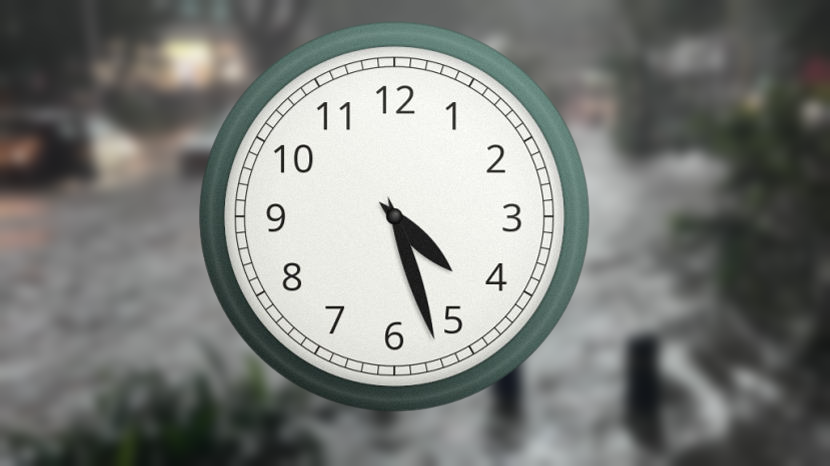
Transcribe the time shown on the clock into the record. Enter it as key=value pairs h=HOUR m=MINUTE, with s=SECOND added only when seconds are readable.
h=4 m=27
